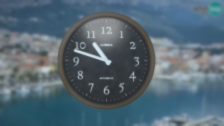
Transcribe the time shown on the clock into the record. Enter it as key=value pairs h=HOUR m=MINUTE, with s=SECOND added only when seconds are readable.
h=10 m=48
